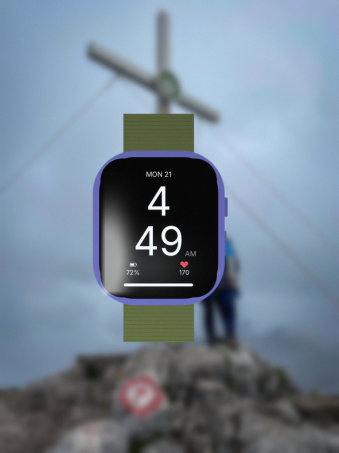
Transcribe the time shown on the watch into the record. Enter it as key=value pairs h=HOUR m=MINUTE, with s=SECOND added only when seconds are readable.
h=4 m=49
